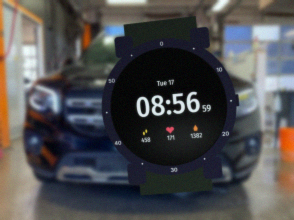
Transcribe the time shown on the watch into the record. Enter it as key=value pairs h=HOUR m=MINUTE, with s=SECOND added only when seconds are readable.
h=8 m=56 s=59
